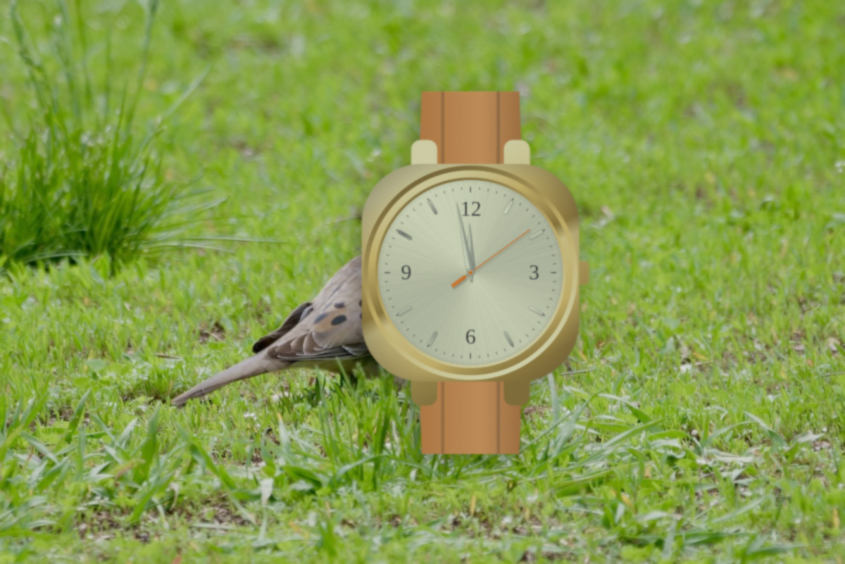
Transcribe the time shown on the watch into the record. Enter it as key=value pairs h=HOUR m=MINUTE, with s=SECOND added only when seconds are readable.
h=11 m=58 s=9
